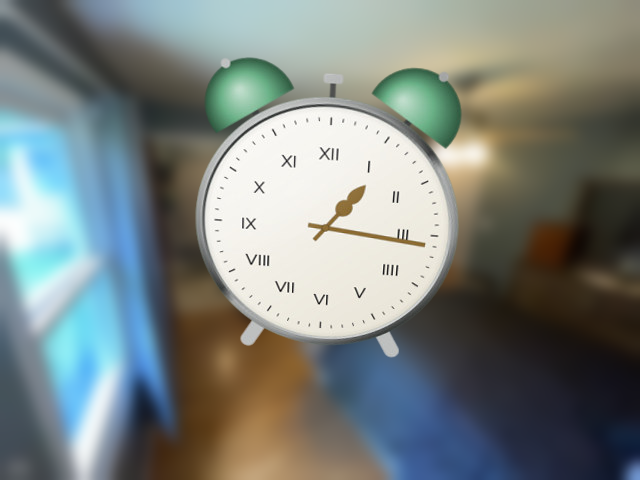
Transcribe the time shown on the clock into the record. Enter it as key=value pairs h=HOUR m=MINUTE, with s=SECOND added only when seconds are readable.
h=1 m=16
